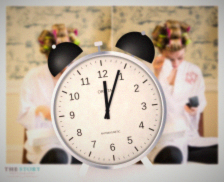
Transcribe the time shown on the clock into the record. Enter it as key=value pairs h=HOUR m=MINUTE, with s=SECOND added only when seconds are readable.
h=12 m=4
